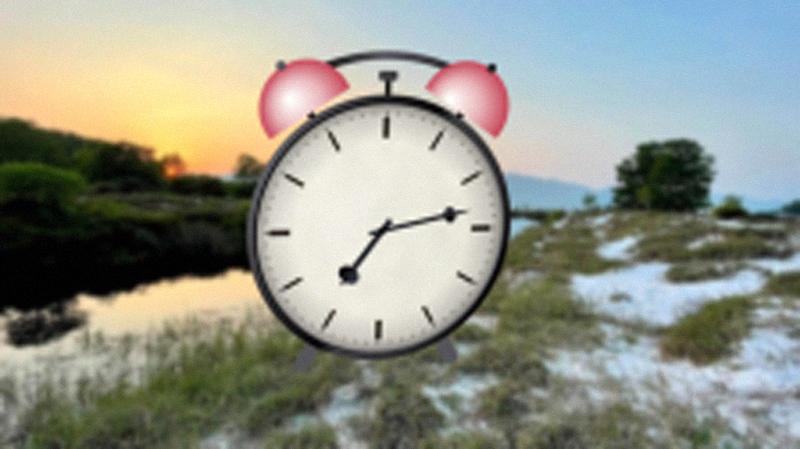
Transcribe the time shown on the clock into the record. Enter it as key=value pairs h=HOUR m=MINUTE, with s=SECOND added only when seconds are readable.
h=7 m=13
